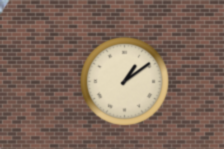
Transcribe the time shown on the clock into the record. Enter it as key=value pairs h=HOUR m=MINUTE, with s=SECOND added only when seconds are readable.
h=1 m=9
